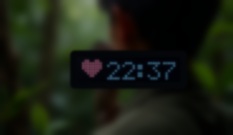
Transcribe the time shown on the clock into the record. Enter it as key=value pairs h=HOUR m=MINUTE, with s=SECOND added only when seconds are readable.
h=22 m=37
